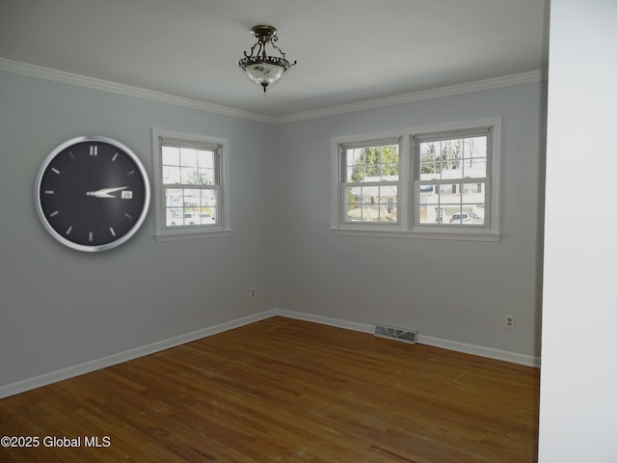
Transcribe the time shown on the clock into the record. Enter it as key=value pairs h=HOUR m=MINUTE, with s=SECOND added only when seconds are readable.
h=3 m=13
